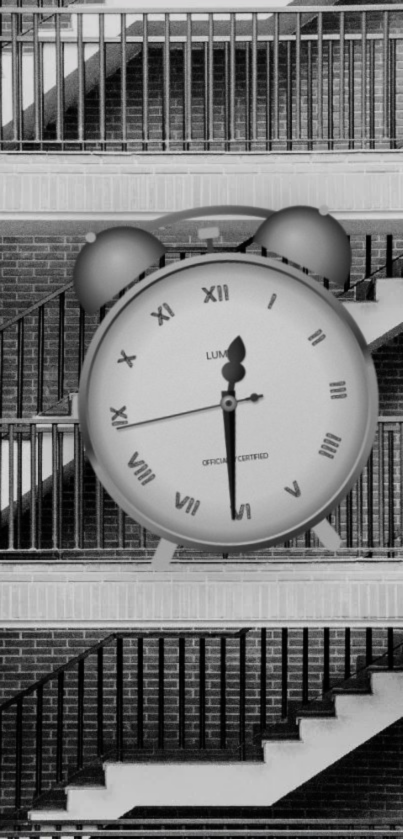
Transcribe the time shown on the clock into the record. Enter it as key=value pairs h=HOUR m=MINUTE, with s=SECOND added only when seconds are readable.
h=12 m=30 s=44
